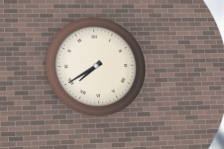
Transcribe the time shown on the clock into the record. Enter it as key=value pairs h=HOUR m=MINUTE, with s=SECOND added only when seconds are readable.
h=7 m=40
